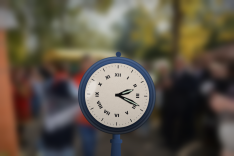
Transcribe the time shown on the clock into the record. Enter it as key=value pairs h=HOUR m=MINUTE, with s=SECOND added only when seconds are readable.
h=2 m=19
